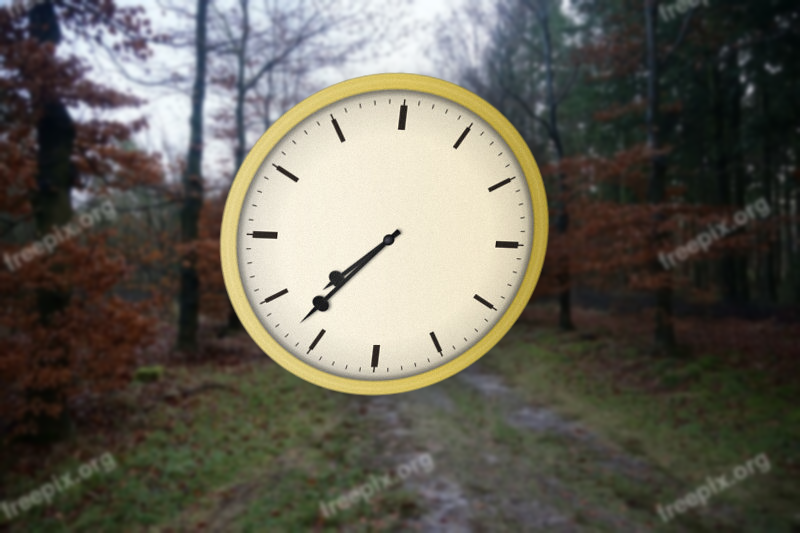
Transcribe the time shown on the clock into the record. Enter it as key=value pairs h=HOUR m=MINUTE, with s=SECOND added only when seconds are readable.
h=7 m=37
